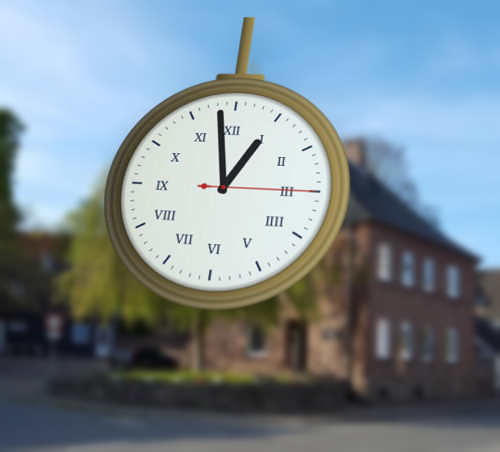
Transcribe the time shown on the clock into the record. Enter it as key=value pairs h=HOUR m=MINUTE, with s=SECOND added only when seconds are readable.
h=12 m=58 s=15
